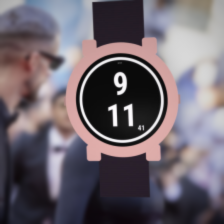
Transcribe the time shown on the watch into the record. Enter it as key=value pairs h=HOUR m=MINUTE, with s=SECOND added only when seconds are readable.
h=9 m=11
